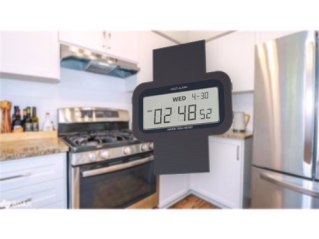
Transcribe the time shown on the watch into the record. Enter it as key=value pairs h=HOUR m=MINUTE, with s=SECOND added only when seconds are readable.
h=2 m=48 s=52
